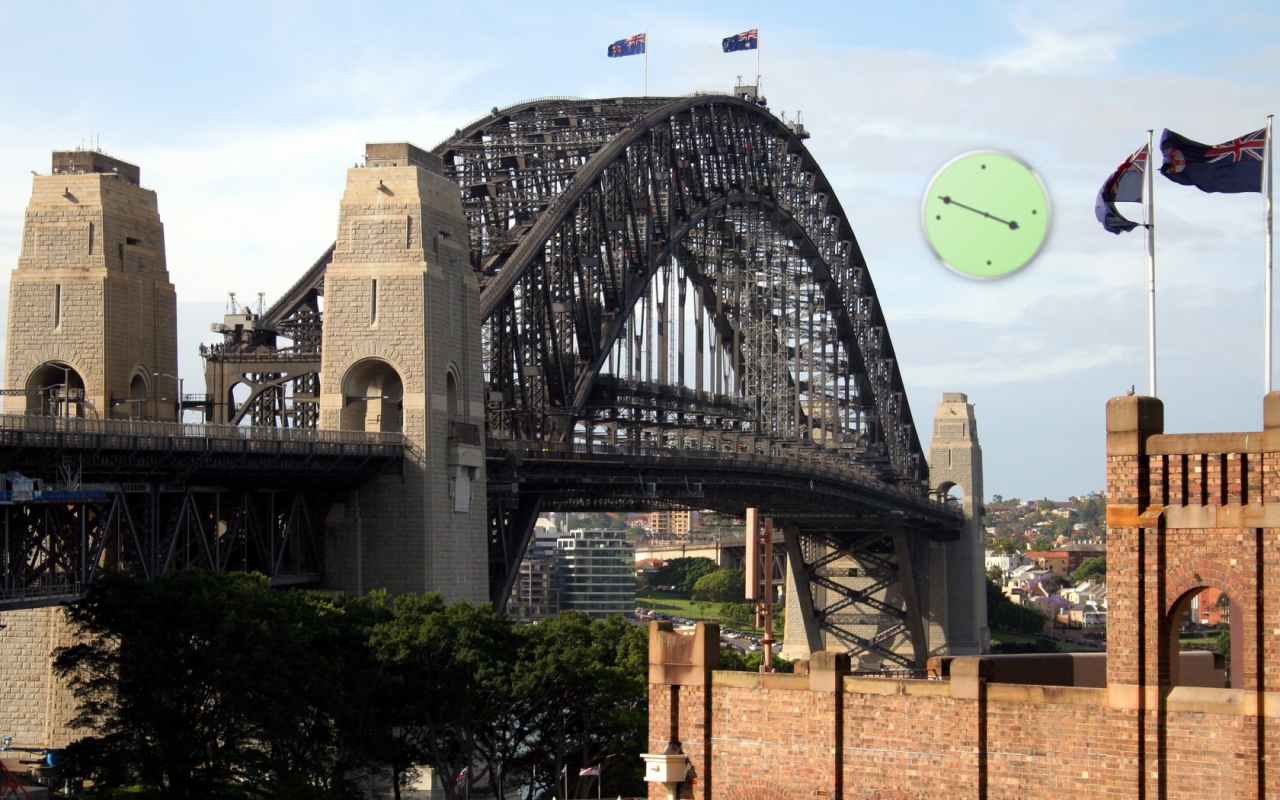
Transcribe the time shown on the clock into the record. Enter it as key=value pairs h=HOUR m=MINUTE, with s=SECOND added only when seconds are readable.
h=3 m=49
